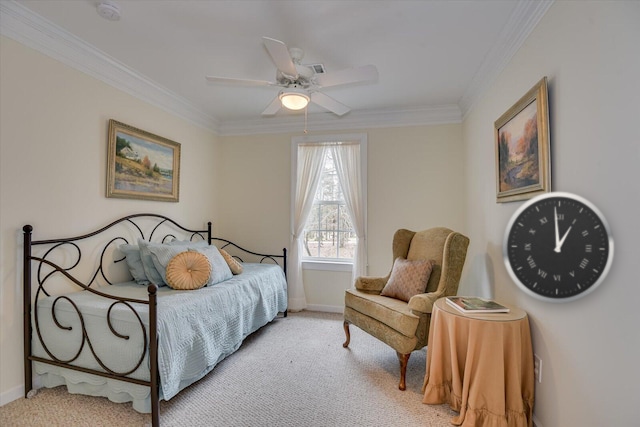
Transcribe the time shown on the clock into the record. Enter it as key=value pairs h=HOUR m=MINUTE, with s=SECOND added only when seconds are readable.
h=12 m=59
